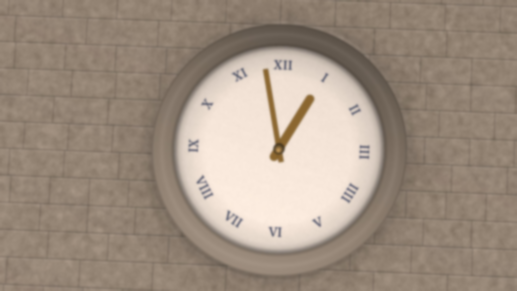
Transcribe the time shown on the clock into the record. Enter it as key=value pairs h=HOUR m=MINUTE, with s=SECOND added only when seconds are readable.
h=12 m=58
